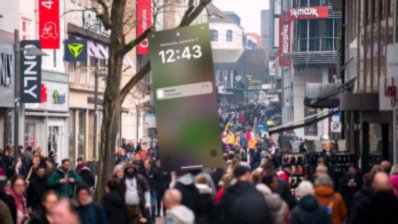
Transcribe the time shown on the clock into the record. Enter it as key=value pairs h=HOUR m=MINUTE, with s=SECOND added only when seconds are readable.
h=12 m=43
